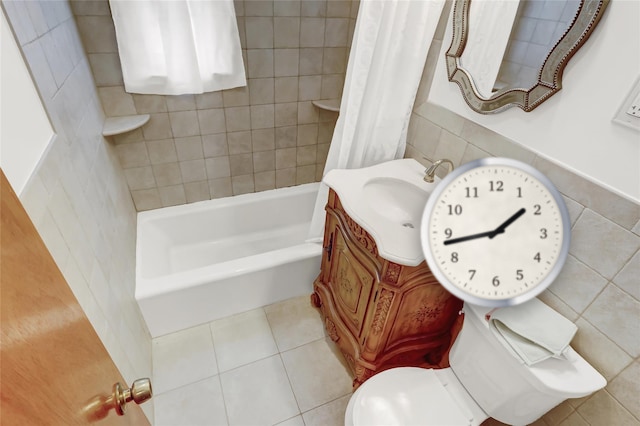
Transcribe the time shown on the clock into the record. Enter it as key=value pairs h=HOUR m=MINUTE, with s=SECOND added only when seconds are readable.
h=1 m=43
